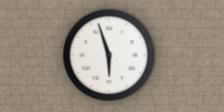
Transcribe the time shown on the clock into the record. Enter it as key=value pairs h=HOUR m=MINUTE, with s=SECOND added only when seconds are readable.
h=5 m=57
